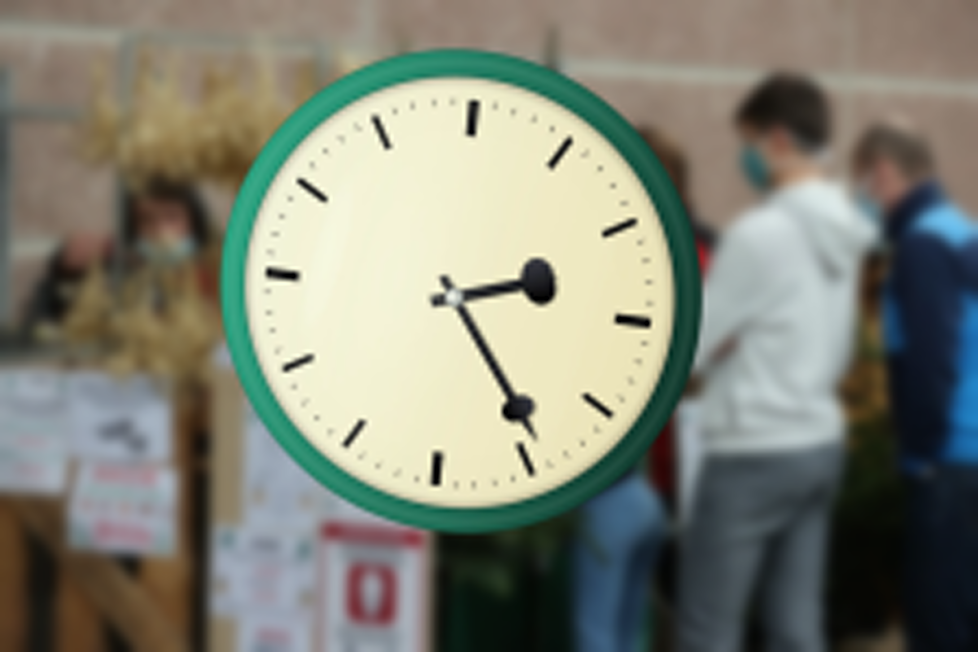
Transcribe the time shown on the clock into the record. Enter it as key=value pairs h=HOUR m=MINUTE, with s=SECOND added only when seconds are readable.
h=2 m=24
